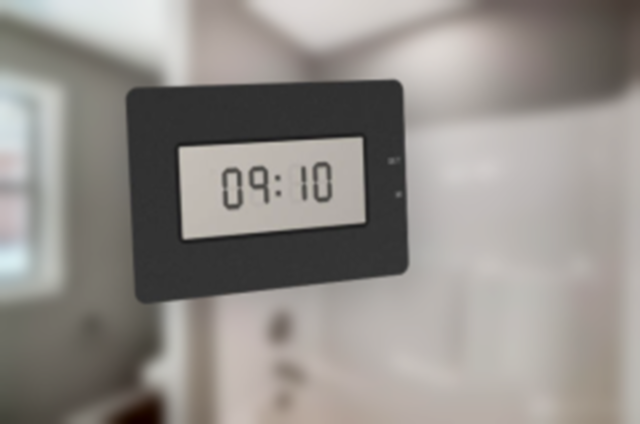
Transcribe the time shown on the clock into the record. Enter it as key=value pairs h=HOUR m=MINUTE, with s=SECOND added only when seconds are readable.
h=9 m=10
